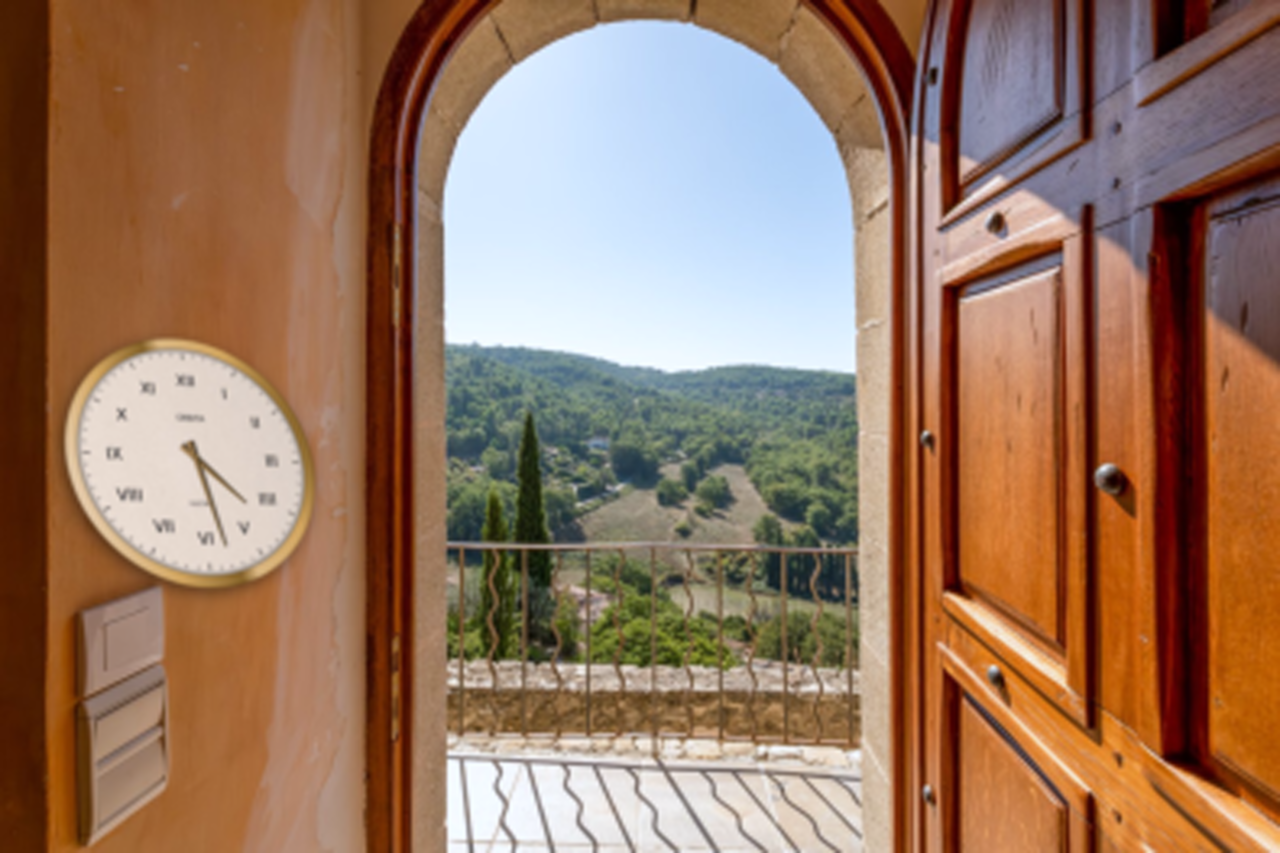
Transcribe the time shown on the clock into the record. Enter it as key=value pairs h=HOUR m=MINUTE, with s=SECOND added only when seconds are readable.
h=4 m=28
